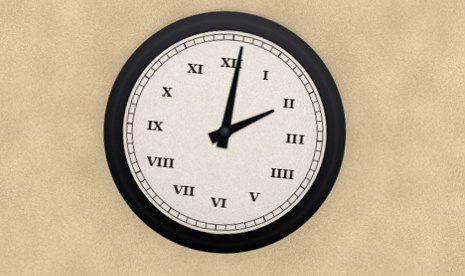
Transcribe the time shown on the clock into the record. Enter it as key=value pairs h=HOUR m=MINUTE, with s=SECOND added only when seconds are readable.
h=2 m=1
